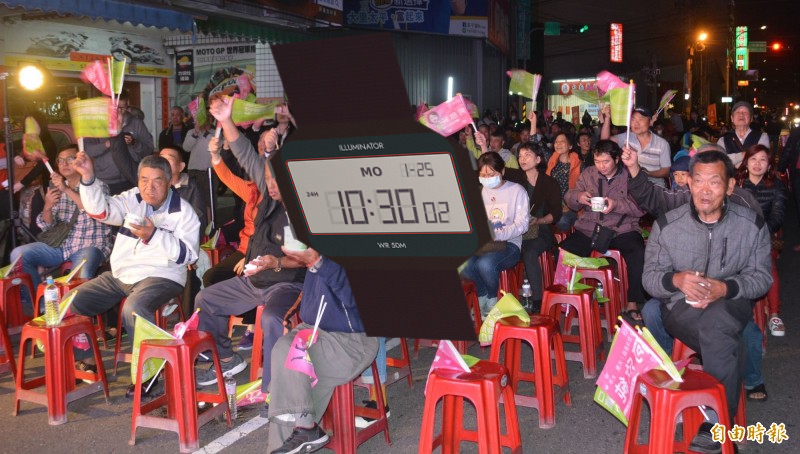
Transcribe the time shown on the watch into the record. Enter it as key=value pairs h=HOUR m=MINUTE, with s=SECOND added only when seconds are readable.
h=10 m=30 s=2
